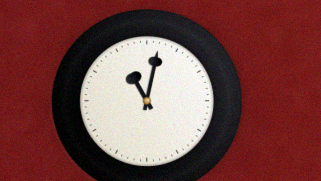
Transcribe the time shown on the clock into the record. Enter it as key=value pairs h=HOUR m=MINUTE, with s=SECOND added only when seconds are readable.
h=11 m=2
